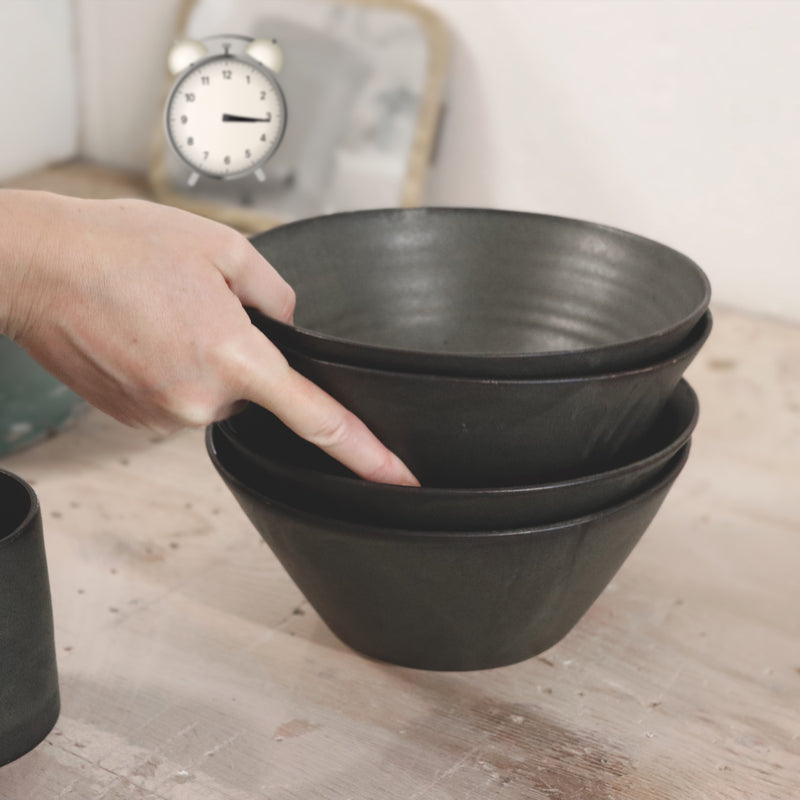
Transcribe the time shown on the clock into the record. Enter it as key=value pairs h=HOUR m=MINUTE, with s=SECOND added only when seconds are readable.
h=3 m=16
